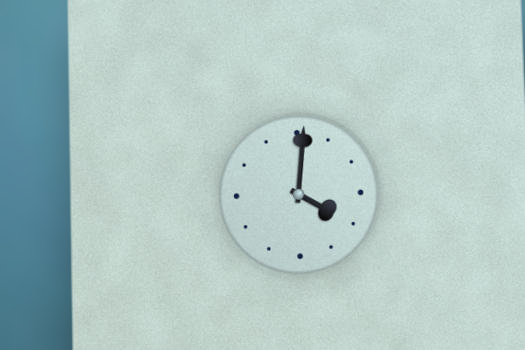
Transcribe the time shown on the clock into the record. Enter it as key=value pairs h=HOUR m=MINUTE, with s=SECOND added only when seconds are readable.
h=4 m=1
